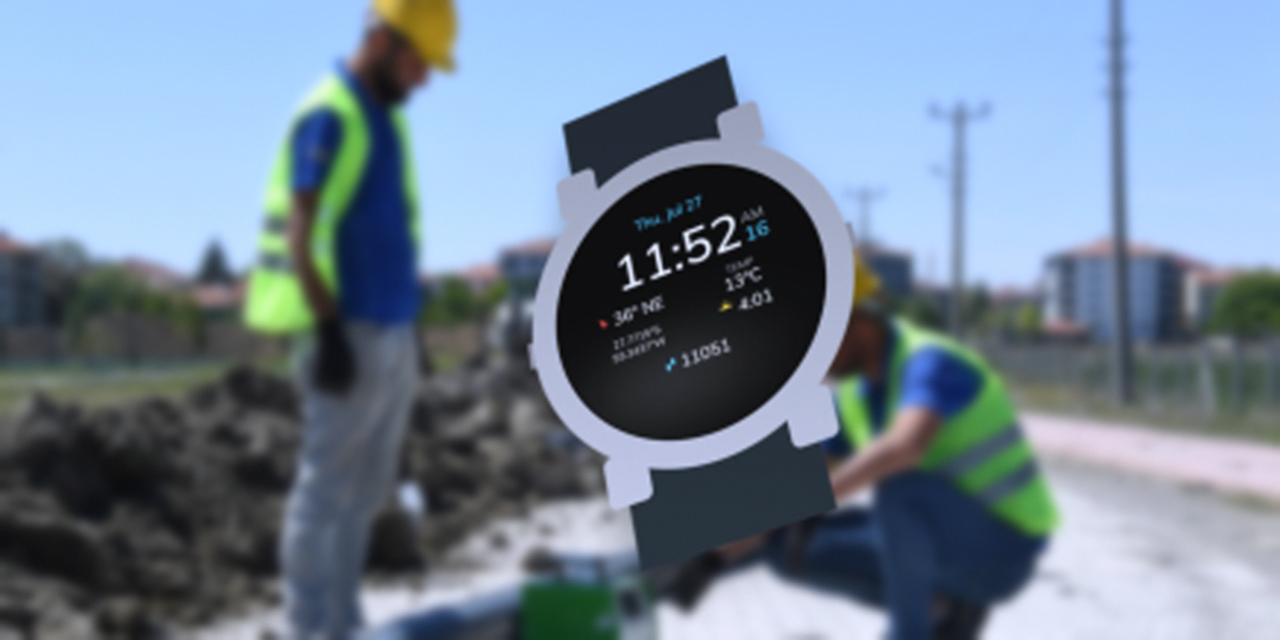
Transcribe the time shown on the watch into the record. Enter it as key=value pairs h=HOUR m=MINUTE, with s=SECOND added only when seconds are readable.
h=11 m=52
